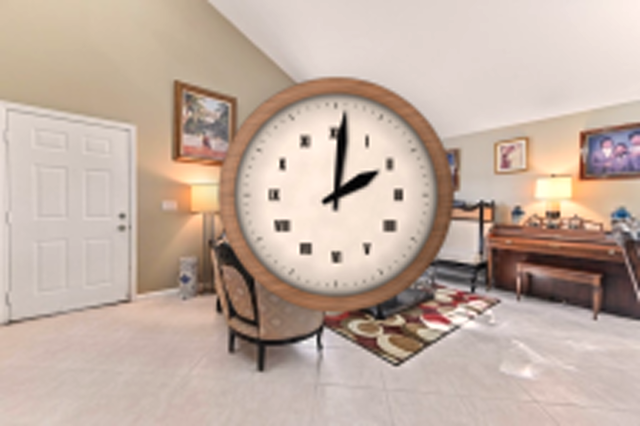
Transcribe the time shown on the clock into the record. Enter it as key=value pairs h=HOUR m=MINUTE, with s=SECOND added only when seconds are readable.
h=2 m=1
